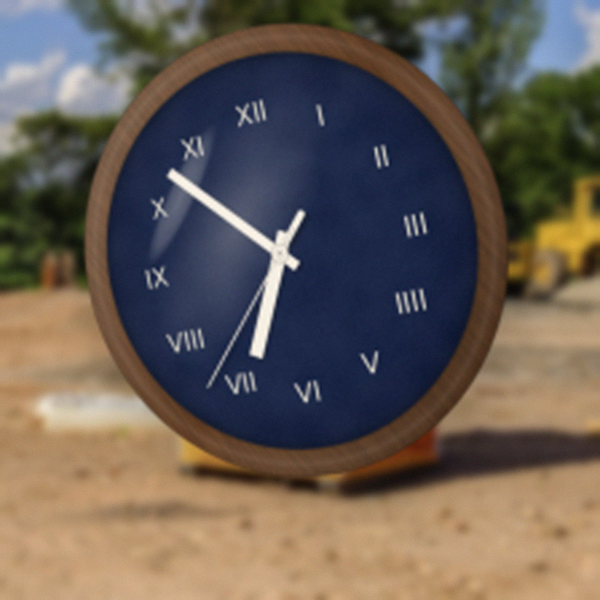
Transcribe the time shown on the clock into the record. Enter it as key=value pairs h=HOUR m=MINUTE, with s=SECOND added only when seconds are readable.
h=6 m=52 s=37
